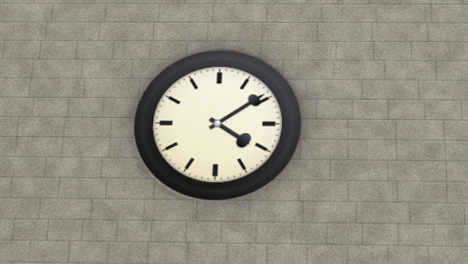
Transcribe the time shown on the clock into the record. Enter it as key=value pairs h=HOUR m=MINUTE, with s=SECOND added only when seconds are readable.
h=4 m=9
